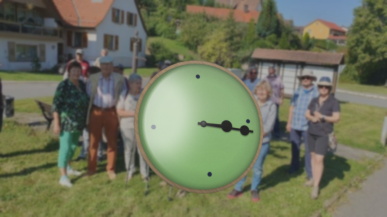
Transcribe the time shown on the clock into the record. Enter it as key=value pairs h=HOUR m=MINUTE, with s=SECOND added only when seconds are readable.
h=3 m=17
